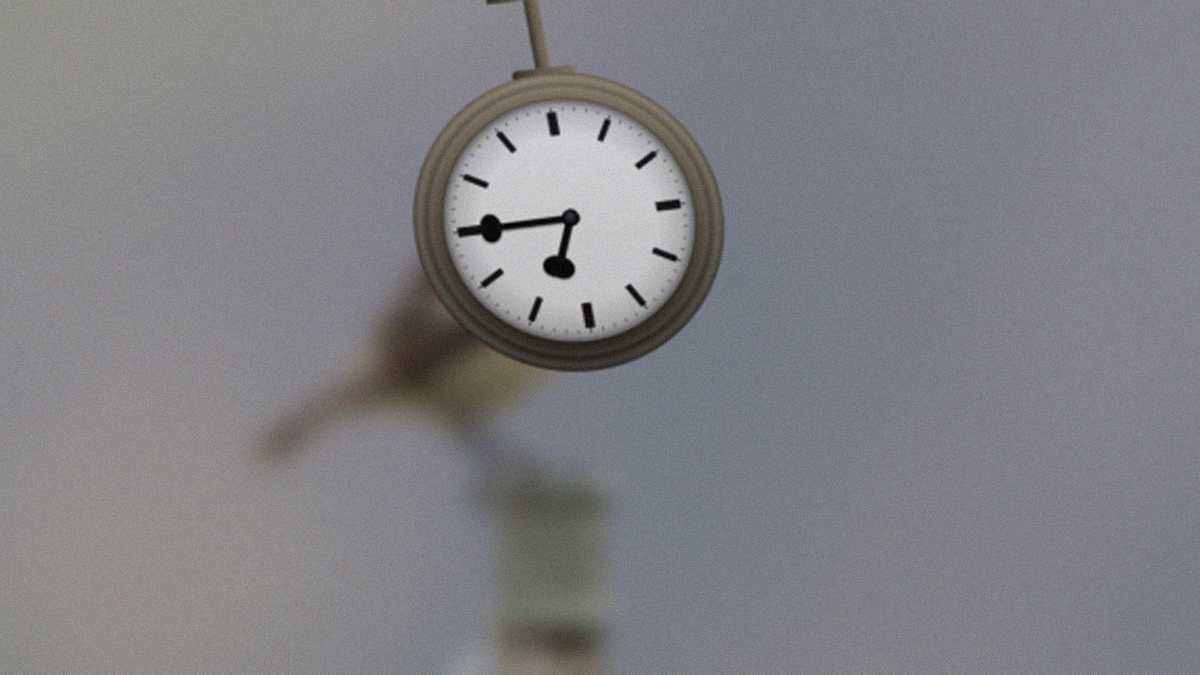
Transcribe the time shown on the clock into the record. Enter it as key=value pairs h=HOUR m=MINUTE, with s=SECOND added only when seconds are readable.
h=6 m=45
